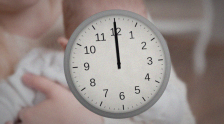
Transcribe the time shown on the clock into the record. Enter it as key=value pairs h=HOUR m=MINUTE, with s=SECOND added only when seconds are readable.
h=12 m=0
